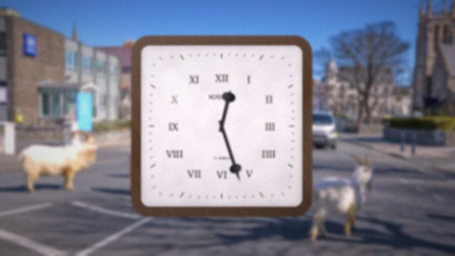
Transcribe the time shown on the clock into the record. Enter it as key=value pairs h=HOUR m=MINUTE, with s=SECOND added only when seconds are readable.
h=12 m=27
